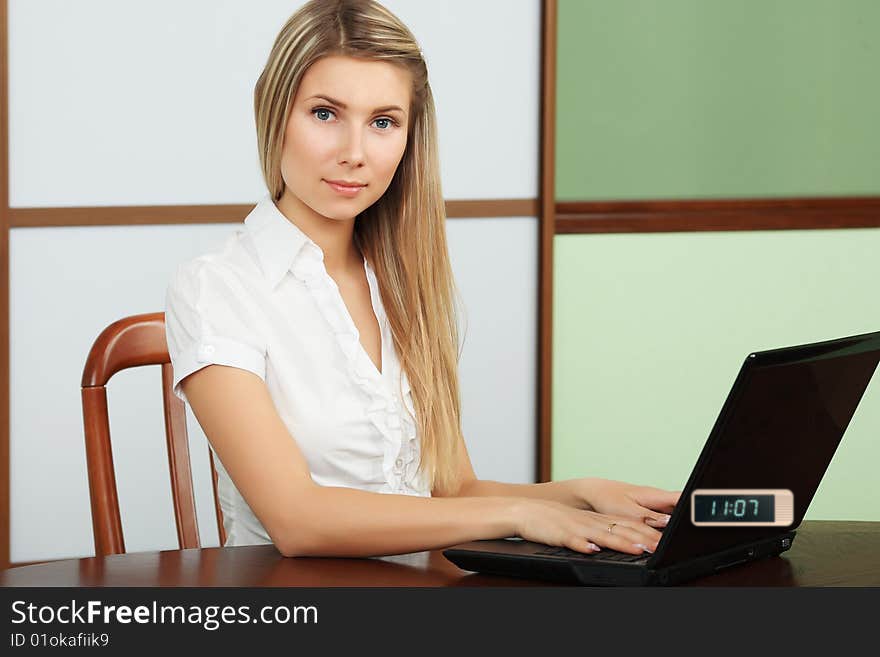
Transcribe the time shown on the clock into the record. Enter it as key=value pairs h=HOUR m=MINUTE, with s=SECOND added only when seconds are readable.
h=11 m=7
